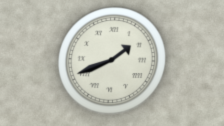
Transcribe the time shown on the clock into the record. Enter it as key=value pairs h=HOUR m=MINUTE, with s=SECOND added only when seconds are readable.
h=1 m=41
